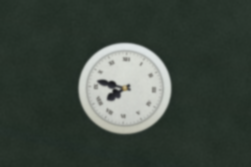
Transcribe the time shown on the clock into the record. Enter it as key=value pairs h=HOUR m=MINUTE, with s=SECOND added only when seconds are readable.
h=7 m=47
